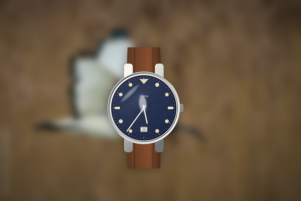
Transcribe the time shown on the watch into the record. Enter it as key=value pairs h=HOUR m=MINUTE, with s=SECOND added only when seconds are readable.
h=5 m=36
